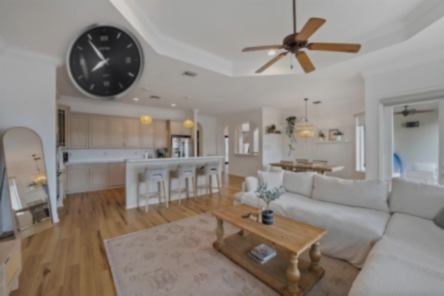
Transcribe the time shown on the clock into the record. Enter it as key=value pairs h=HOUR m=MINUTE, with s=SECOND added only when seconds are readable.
h=7 m=54
